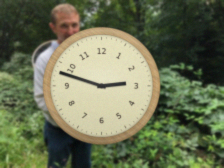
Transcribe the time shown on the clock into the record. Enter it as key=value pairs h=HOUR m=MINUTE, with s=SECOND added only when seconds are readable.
h=2 m=48
